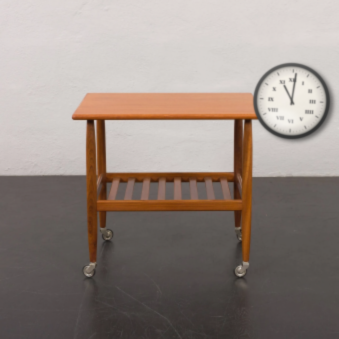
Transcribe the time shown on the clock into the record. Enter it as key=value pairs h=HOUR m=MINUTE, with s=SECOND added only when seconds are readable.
h=11 m=1
